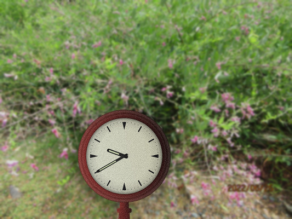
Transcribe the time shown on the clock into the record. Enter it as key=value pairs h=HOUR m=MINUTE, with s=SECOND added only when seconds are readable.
h=9 m=40
